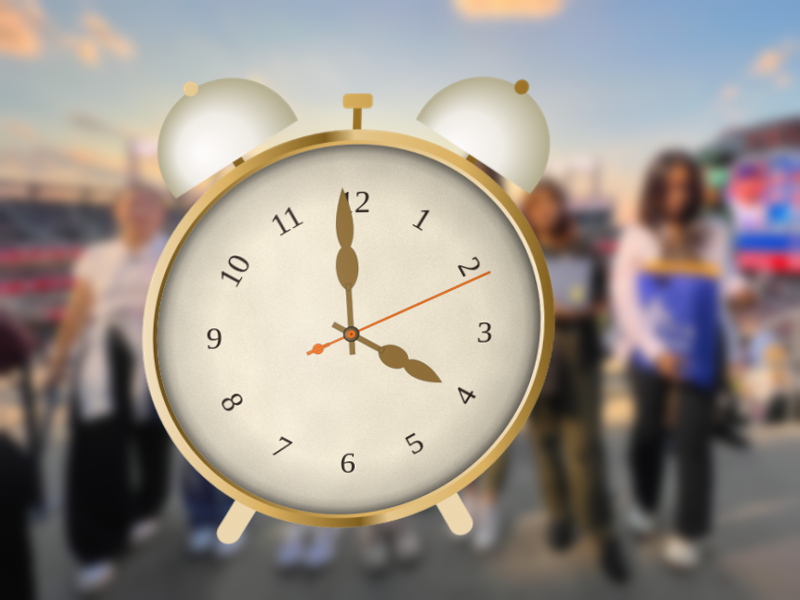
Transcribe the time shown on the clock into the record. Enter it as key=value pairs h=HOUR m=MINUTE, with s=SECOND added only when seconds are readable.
h=3 m=59 s=11
